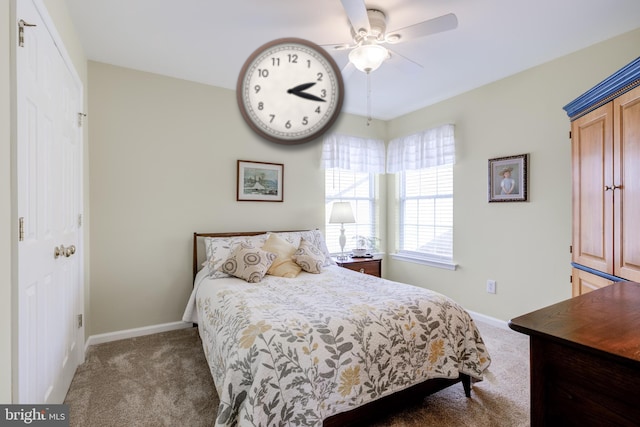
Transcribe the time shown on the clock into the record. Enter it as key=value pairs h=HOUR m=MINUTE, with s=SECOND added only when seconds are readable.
h=2 m=17
